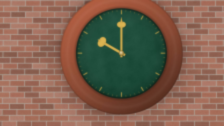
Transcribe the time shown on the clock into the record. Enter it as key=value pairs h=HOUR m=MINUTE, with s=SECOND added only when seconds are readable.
h=10 m=0
